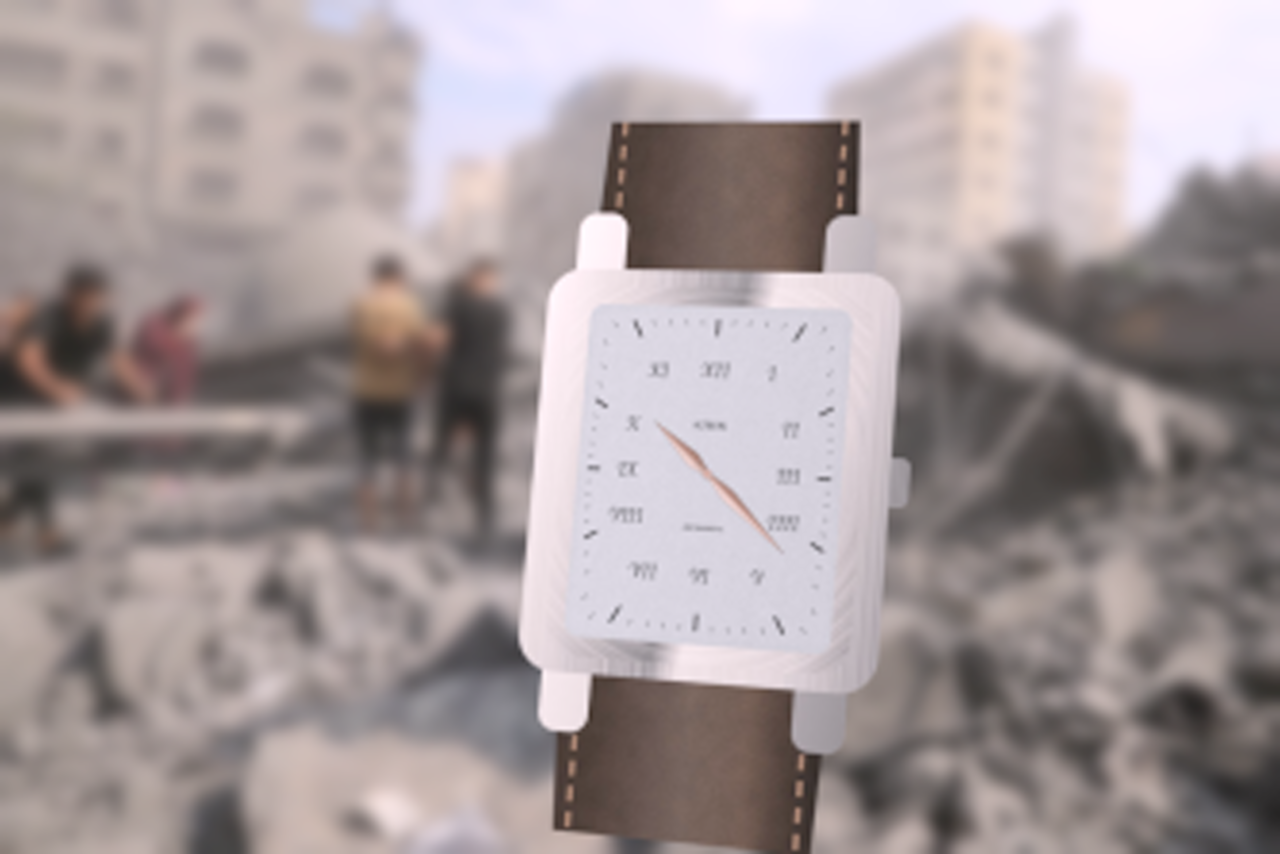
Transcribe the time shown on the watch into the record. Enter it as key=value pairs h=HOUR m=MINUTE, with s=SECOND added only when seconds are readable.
h=10 m=22
